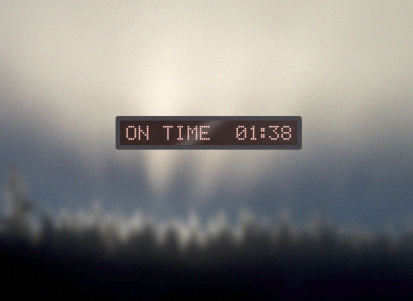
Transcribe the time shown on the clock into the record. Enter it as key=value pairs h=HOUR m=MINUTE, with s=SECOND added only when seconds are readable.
h=1 m=38
